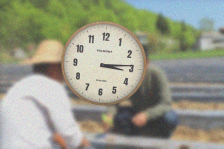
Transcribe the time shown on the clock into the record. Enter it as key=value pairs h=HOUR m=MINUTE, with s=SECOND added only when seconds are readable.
h=3 m=14
